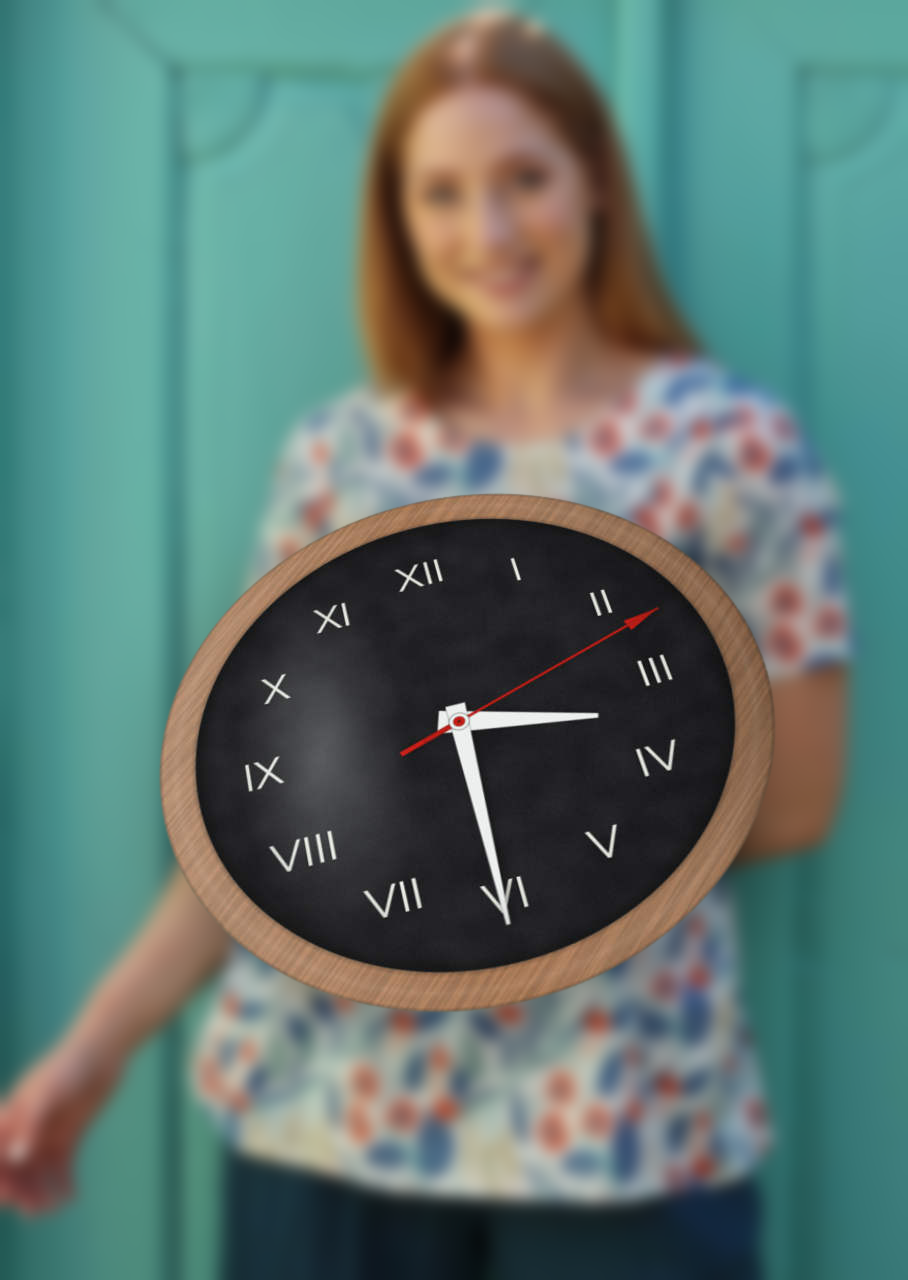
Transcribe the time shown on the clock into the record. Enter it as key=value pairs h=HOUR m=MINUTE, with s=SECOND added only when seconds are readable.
h=3 m=30 s=12
